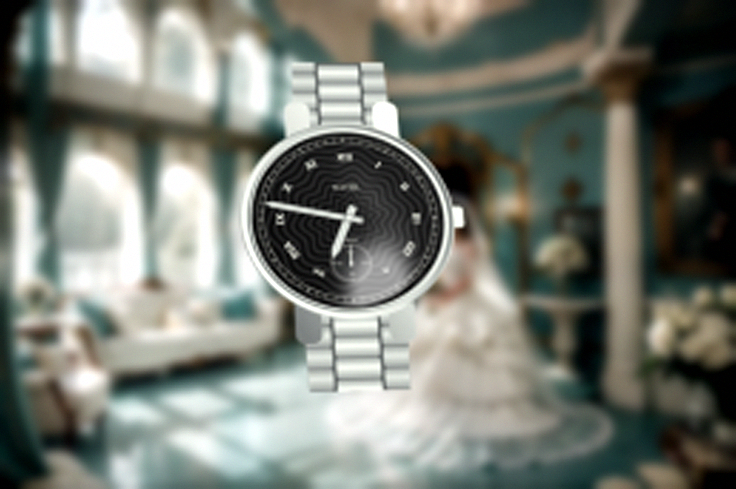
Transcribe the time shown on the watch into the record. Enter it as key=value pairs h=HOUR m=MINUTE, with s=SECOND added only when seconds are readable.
h=6 m=47
